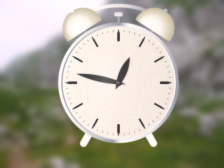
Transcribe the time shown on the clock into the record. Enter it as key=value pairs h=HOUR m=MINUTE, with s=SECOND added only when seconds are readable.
h=12 m=47
